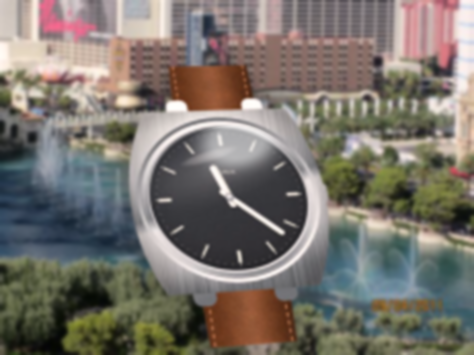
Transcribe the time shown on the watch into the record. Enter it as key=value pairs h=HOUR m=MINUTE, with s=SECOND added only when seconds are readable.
h=11 m=22
